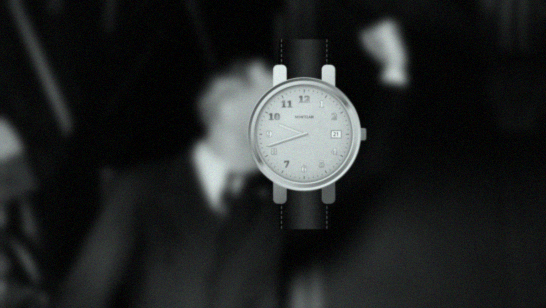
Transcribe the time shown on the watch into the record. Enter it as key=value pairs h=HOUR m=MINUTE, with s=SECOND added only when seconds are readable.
h=9 m=42
